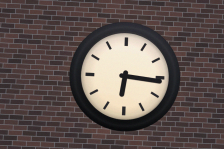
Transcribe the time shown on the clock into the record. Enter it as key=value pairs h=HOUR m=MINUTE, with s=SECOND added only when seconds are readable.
h=6 m=16
